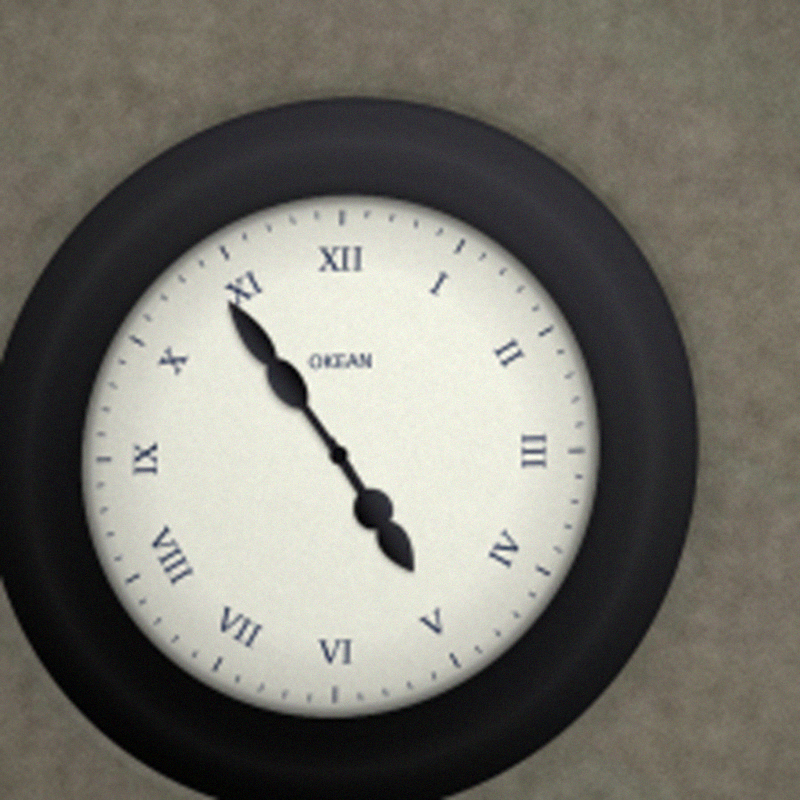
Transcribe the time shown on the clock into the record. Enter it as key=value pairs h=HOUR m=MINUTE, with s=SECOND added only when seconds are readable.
h=4 m=54
